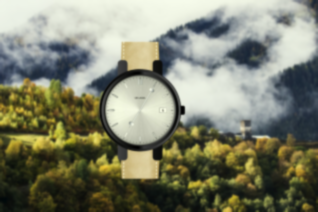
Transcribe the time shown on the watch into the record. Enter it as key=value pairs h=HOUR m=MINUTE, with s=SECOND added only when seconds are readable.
h=7 m=5
